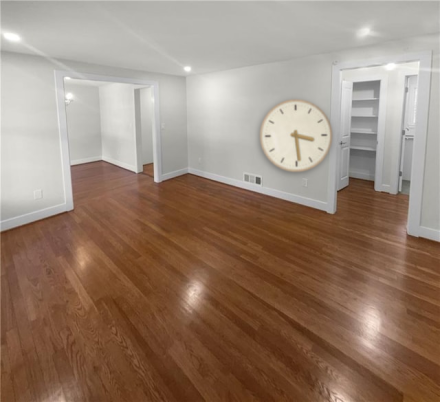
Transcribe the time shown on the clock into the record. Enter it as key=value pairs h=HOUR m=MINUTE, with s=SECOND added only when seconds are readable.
h=3 m=29
